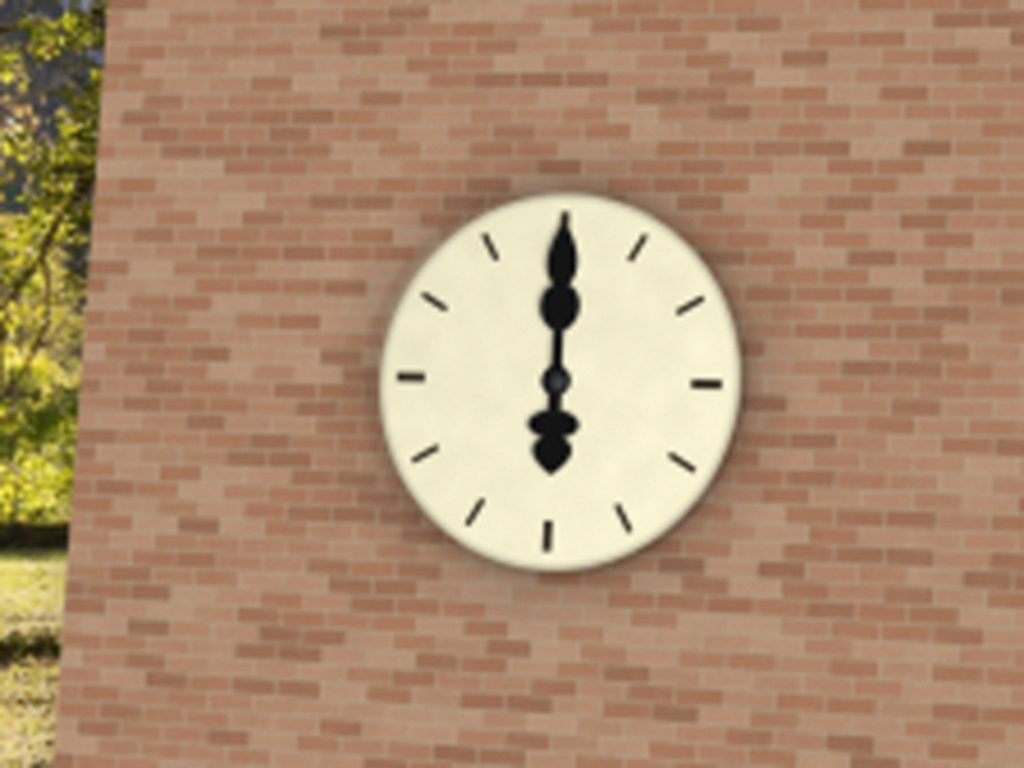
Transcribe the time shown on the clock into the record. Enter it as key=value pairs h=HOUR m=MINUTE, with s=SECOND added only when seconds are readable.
h=6 m=0
